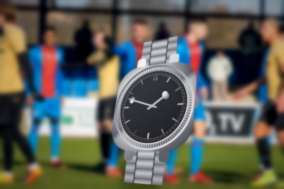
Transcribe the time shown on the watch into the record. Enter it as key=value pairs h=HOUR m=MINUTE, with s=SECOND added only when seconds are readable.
h=1 m=48
